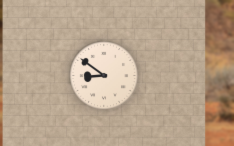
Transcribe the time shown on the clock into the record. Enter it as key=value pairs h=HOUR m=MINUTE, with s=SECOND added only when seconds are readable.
h=8 m=51
